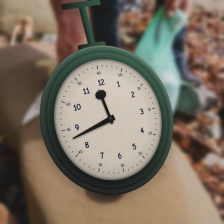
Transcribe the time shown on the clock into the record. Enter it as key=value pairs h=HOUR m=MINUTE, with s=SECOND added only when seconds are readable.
h=11 m=43
